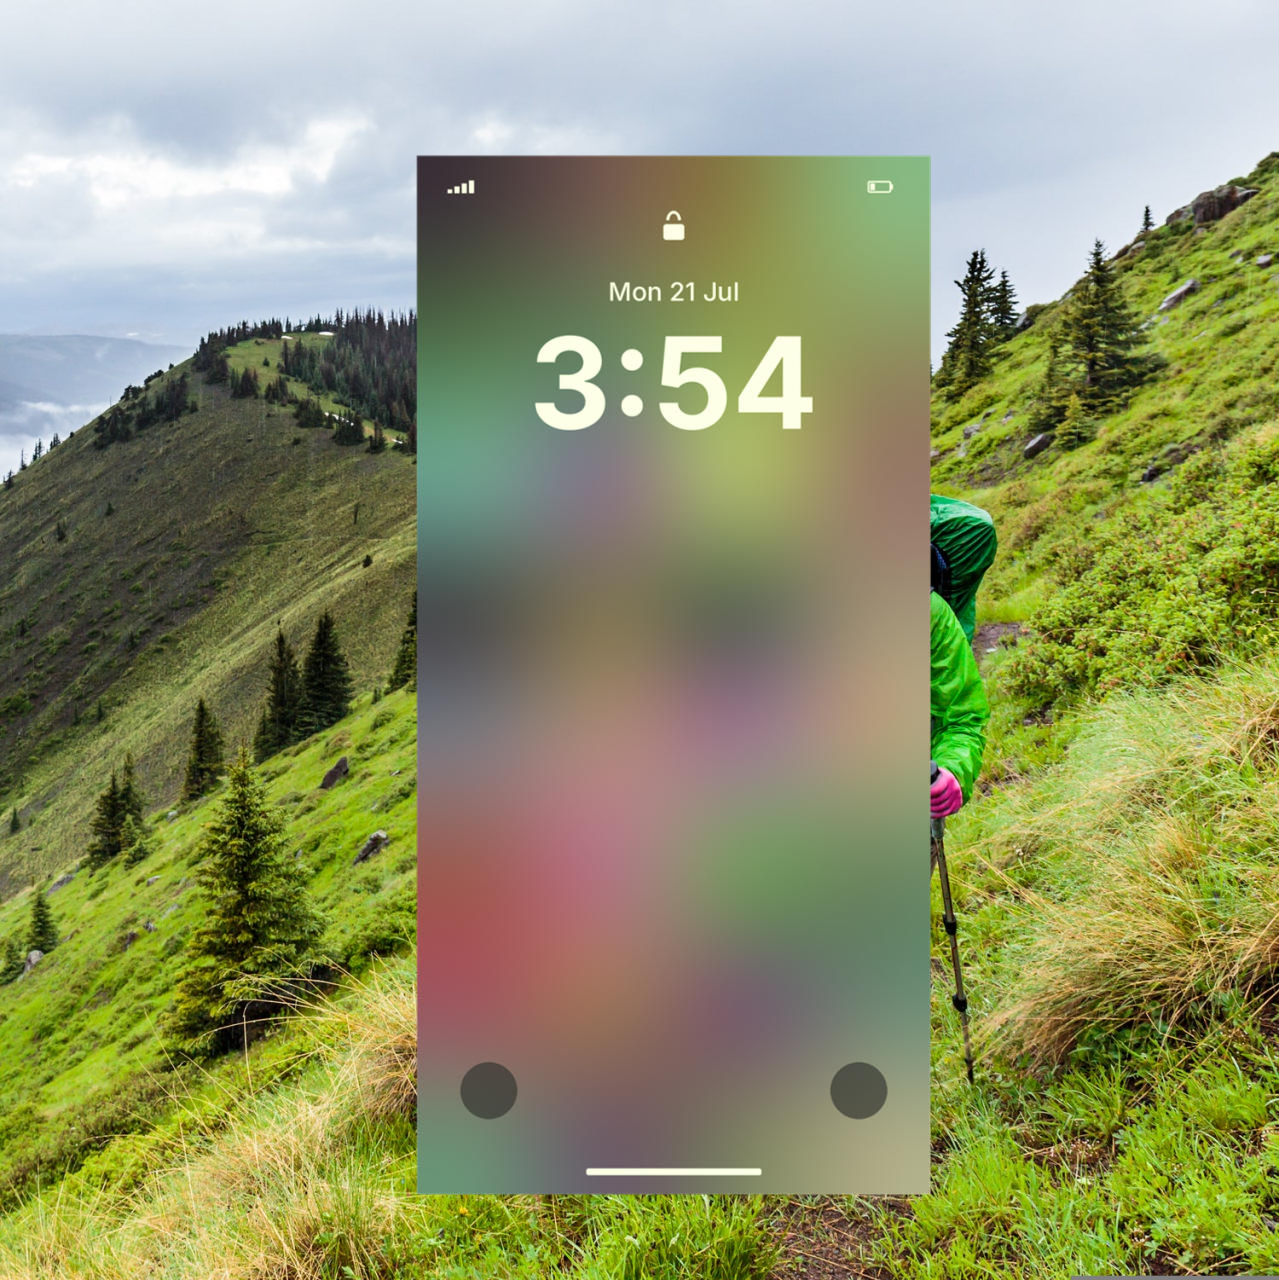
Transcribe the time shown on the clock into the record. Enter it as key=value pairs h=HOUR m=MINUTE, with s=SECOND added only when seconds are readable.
h=3 m=54
